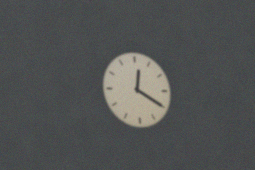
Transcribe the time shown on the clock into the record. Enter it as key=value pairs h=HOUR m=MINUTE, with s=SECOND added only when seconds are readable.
h=12 m=20
